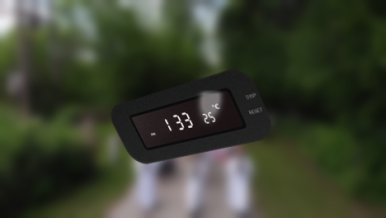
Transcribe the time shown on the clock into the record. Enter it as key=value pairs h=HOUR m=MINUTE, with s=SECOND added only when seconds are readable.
h=1 m=33
